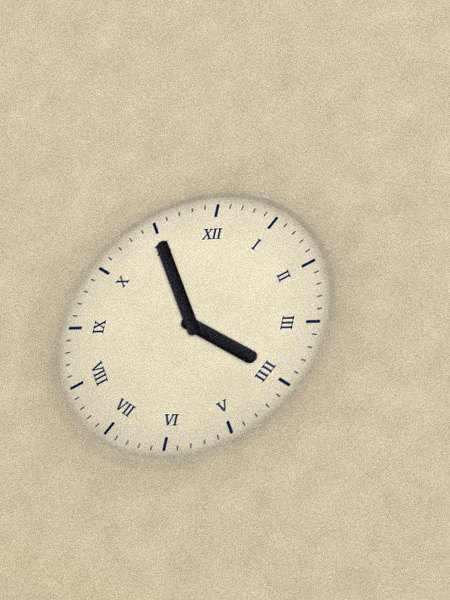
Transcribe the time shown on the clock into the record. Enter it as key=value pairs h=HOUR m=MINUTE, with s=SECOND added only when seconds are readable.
h=3 m=55
